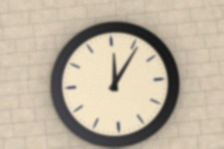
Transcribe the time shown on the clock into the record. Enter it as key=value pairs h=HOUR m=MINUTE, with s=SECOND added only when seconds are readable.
h=12 m=6
